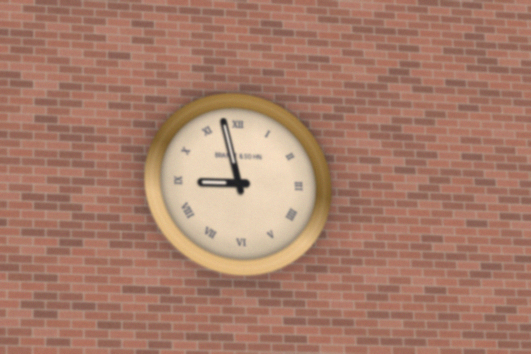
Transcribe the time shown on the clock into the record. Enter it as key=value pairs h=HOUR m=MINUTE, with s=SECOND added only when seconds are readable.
h=8 m=58
